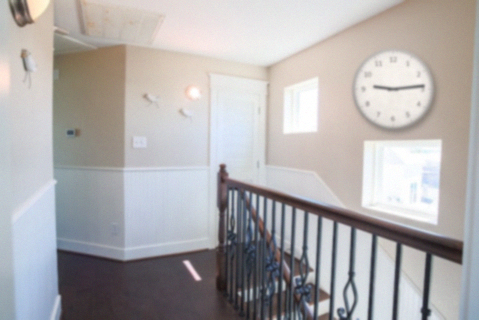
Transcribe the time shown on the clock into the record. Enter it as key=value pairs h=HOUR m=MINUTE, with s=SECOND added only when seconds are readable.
h=9 m=14
